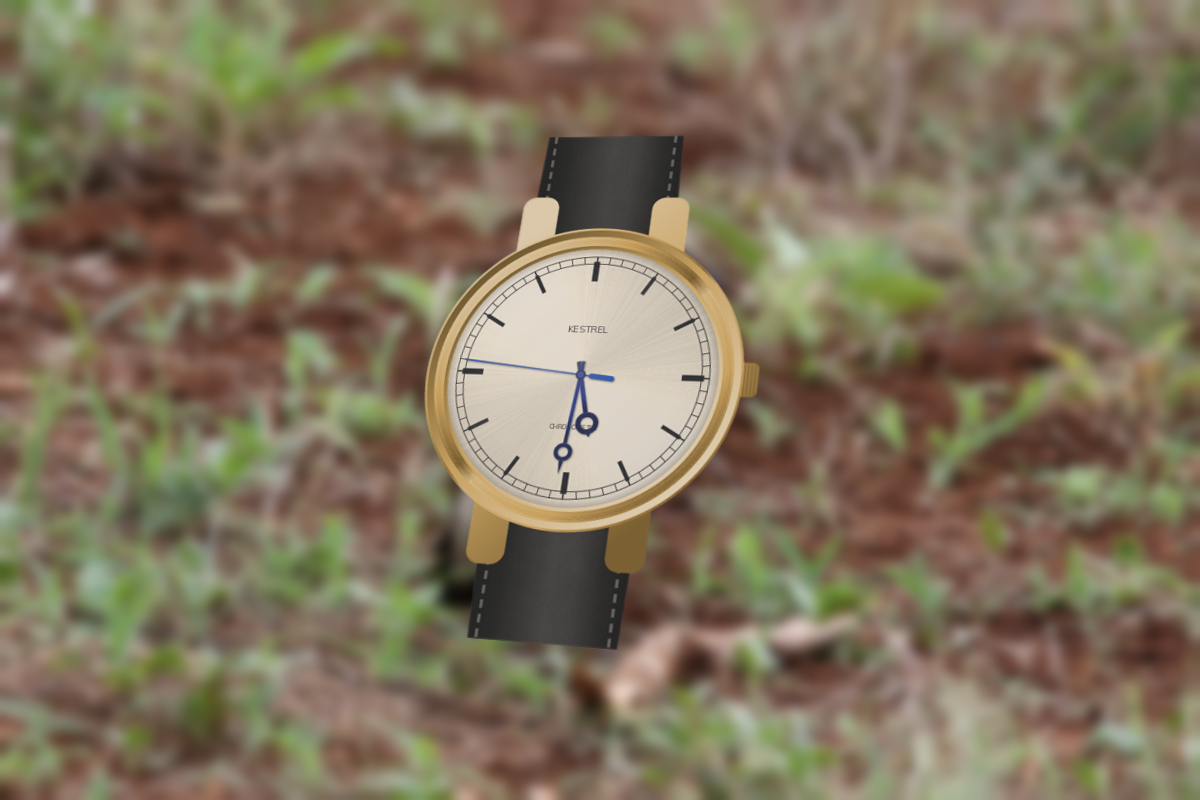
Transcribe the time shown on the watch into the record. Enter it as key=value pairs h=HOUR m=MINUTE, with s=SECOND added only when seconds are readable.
h=5 m=30 s=46
